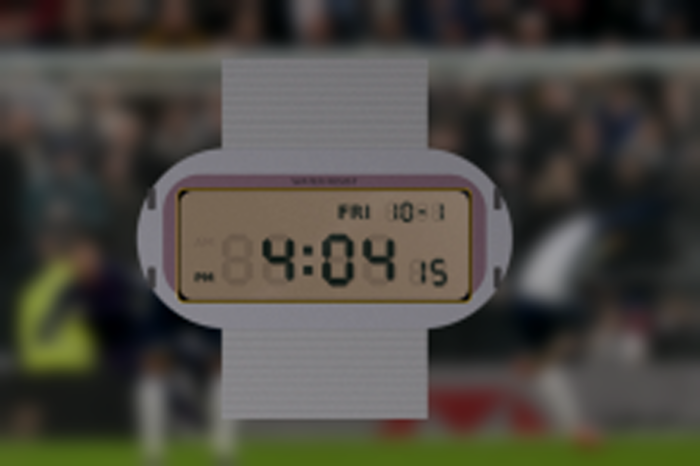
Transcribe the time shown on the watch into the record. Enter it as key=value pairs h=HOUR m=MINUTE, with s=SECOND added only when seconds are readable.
h=4 m=4 s=15
